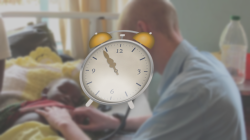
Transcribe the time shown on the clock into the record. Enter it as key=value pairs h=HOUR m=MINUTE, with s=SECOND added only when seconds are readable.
h=10 m=54
